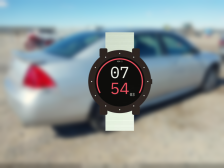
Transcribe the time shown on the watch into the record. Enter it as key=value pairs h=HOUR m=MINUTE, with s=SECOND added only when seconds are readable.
h=7 m=54
